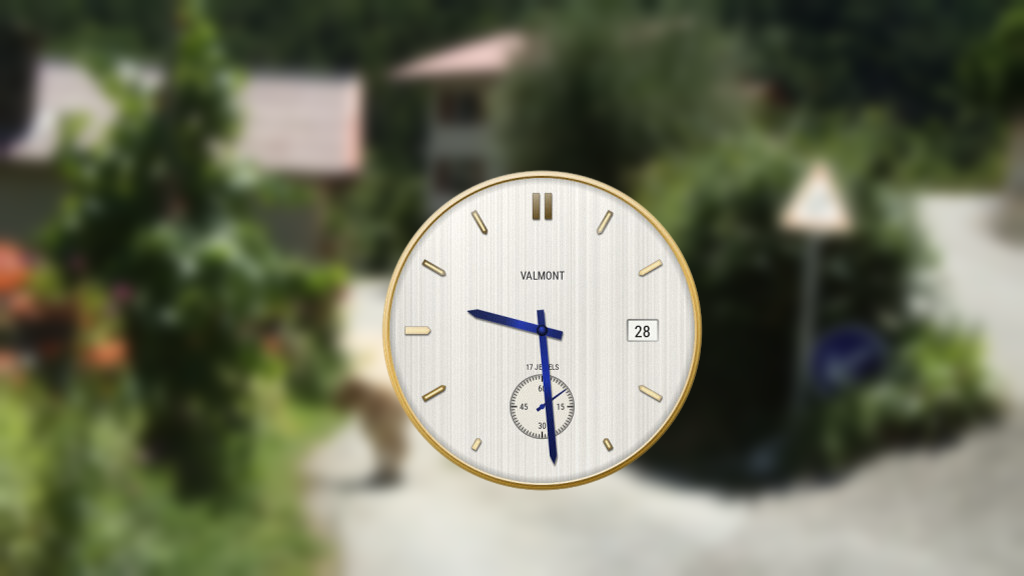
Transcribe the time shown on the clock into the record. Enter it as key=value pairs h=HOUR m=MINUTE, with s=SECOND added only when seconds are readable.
h=9 m=29 s=9
